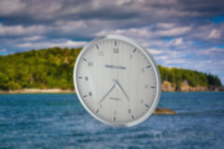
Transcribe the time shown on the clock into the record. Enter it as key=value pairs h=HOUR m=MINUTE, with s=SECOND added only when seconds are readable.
h=4 m=36
